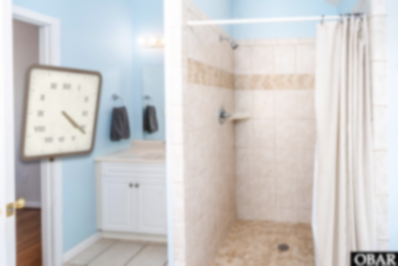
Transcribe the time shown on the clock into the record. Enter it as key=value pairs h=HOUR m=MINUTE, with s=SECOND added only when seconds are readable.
h=4 m=21
